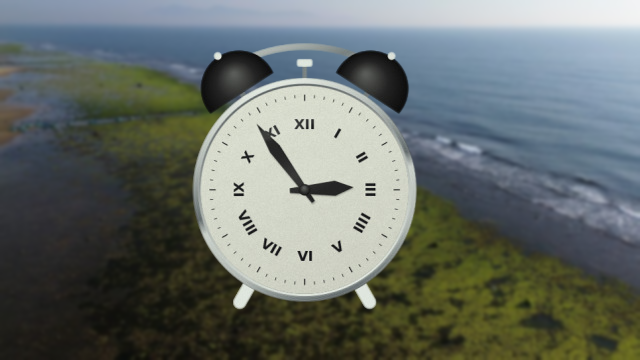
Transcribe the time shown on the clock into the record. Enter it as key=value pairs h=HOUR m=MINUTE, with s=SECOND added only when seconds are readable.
h=2 m=54
